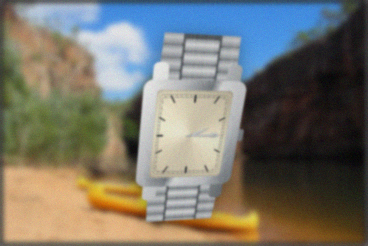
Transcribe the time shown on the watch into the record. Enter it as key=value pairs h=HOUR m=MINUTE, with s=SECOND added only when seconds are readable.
h=2 m=15
